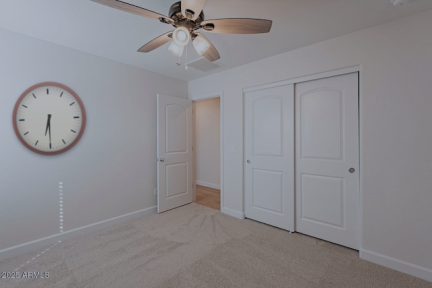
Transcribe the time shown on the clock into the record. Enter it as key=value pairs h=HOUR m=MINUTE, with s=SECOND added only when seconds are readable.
h=6 m=30
